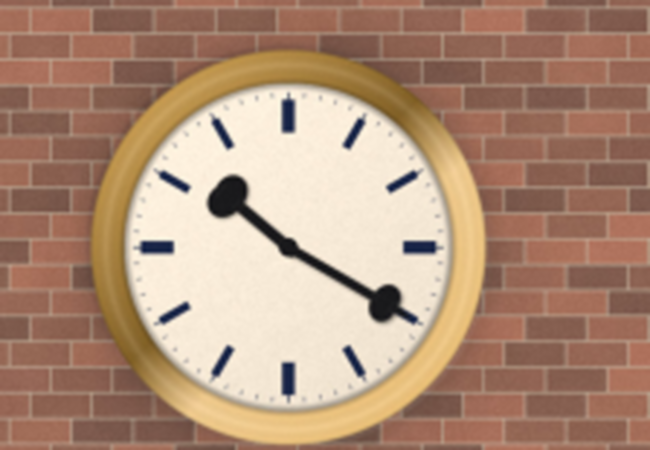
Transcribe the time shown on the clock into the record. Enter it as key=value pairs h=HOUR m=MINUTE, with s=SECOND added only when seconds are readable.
h=10 m=20
